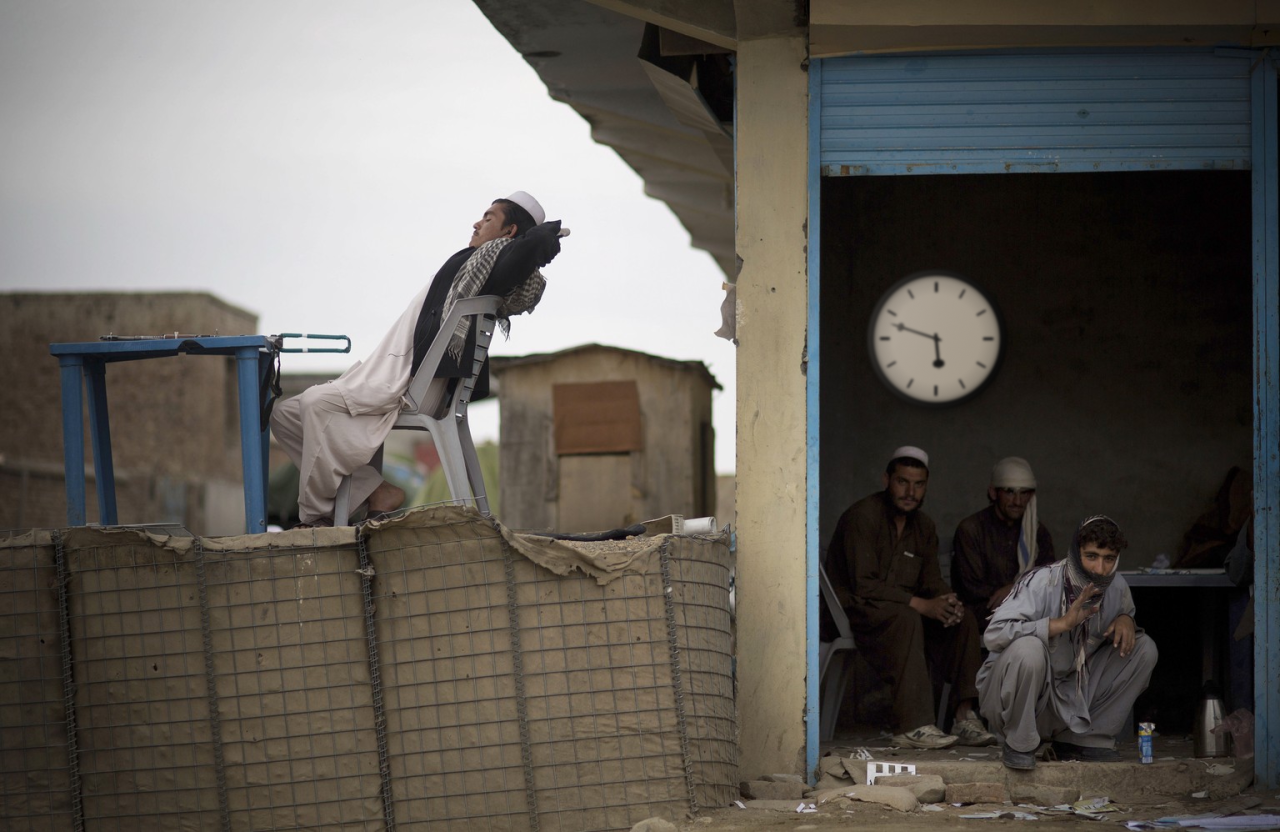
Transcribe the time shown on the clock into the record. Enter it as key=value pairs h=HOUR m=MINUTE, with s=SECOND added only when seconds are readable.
h=5 m=48
